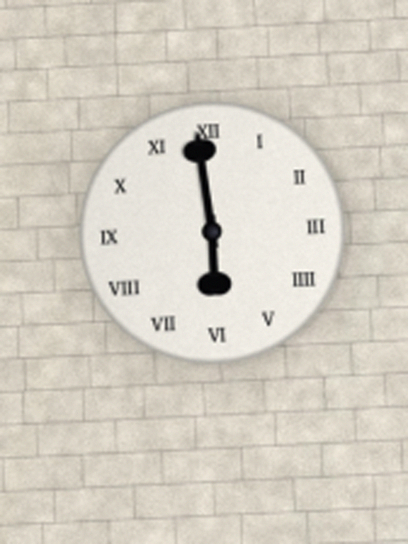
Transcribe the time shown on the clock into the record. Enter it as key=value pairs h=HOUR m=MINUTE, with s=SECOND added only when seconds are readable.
h=5 m=59
